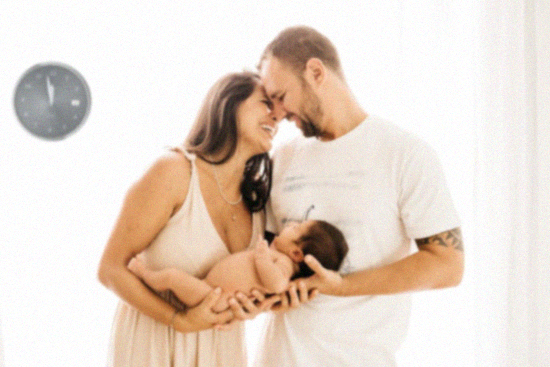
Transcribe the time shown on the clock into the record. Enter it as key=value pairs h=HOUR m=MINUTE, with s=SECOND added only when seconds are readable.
h=11 m=58
